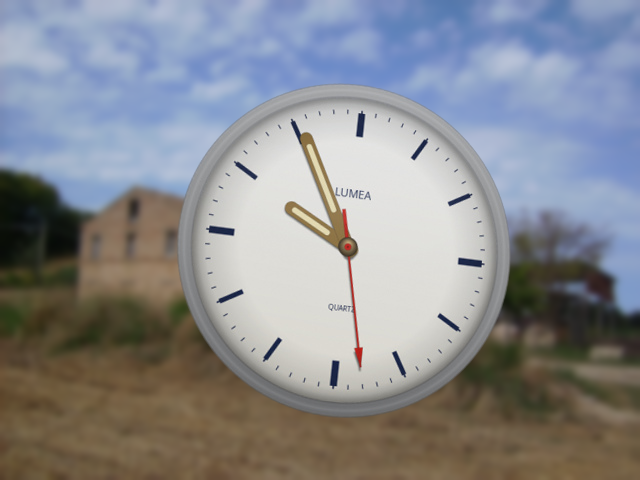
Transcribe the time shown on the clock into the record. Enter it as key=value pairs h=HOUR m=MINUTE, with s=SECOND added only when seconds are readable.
h=9 m=55 s=28
